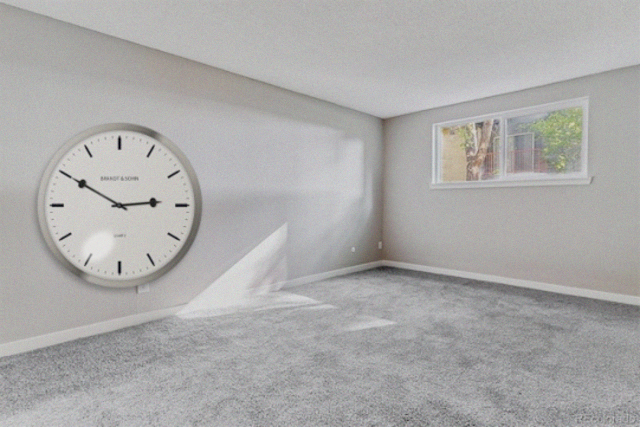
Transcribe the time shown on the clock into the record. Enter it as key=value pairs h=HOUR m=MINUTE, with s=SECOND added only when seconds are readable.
h=2 m=50
